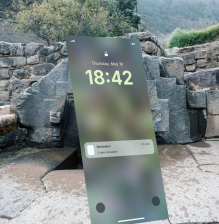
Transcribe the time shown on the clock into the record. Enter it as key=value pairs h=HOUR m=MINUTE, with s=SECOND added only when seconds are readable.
h=18 m=42
